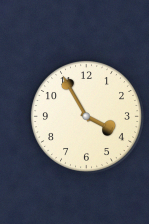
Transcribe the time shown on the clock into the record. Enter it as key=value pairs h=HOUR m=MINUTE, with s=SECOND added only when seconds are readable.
h=3 m=55
